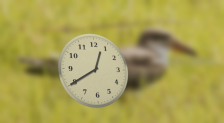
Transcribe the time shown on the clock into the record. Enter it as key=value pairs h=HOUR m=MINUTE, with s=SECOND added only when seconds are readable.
h=12 m=40
